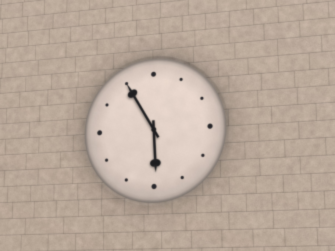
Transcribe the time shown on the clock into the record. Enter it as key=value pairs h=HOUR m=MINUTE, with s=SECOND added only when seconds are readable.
h=5 m=55
